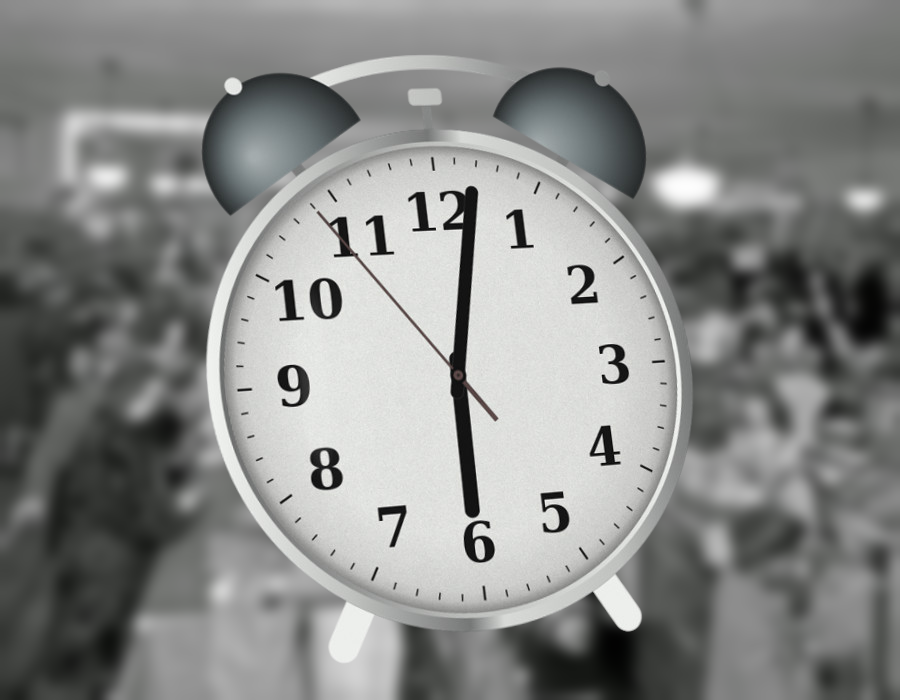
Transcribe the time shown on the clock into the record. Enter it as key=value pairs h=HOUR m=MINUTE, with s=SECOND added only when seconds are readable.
h=6 m=1 s=54
